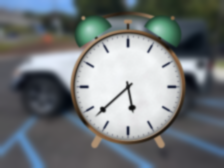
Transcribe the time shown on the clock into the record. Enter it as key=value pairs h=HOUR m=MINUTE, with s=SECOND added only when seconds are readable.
h=5 m=38
